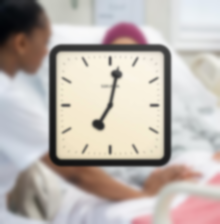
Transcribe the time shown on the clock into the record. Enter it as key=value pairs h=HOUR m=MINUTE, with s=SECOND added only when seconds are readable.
h=7 m=2
